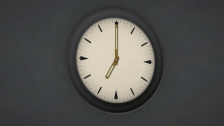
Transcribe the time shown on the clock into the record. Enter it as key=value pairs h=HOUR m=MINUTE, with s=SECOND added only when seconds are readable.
h=7 m=0
